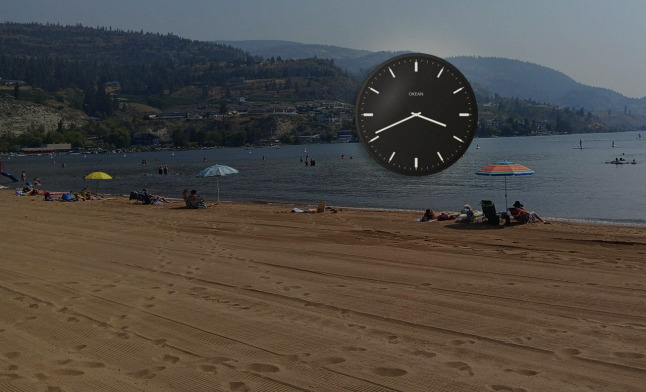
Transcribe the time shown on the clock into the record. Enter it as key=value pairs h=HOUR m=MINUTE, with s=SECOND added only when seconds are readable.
h=3 m=41
